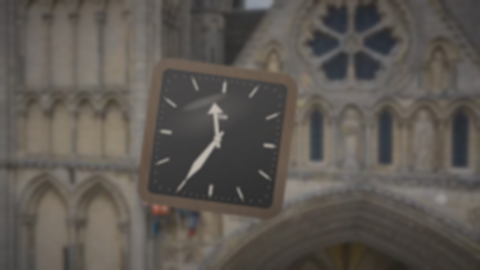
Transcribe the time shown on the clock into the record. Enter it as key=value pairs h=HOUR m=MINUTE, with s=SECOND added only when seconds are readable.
h=11 m=35
